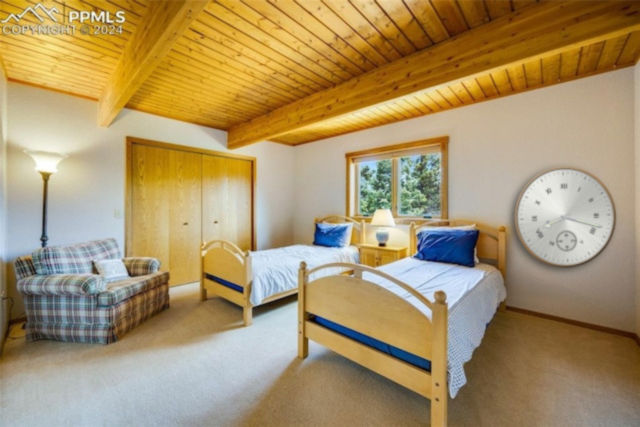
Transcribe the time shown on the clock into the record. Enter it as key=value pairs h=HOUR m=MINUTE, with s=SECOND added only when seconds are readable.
h=8 m=18
